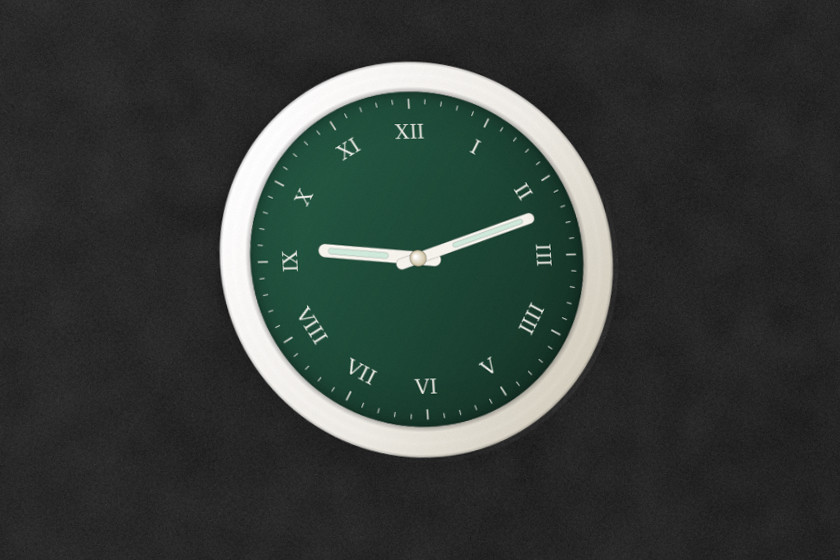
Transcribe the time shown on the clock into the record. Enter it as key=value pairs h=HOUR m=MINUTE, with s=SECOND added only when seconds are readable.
h=9 m=12
